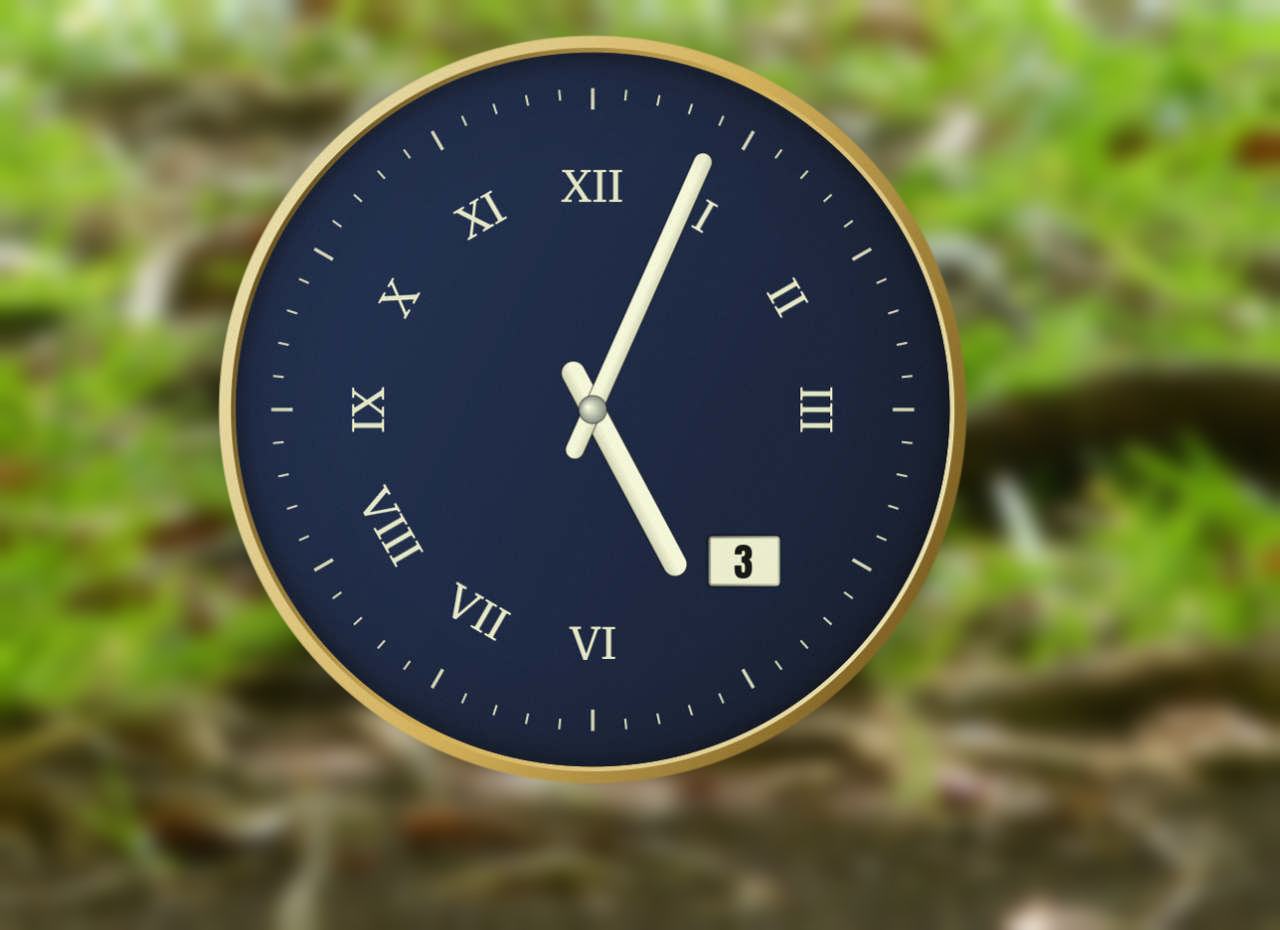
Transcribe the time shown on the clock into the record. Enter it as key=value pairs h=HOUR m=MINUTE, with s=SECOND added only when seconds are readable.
h=5 m=4
